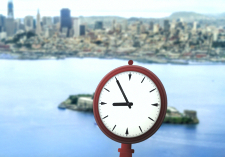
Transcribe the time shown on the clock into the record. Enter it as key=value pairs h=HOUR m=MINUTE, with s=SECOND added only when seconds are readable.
h=8 m=55
